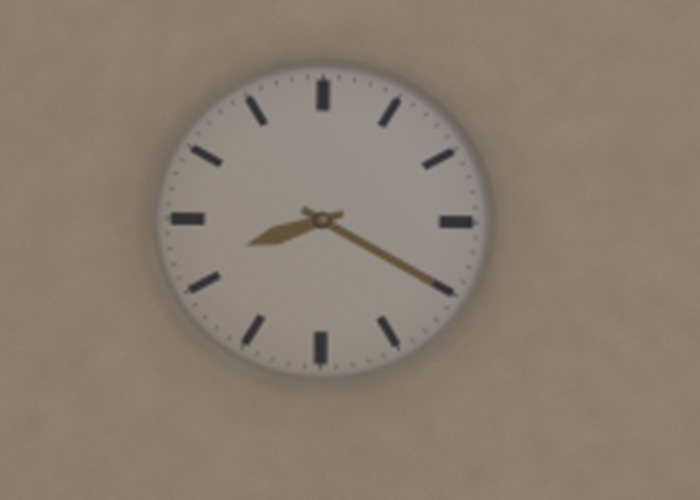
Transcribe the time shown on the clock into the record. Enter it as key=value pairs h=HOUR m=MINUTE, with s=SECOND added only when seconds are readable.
h=8 m=20
